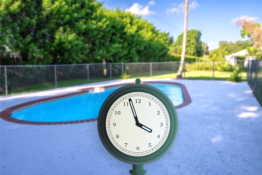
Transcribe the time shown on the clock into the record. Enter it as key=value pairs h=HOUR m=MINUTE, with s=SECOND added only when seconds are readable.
h=3 m=57
